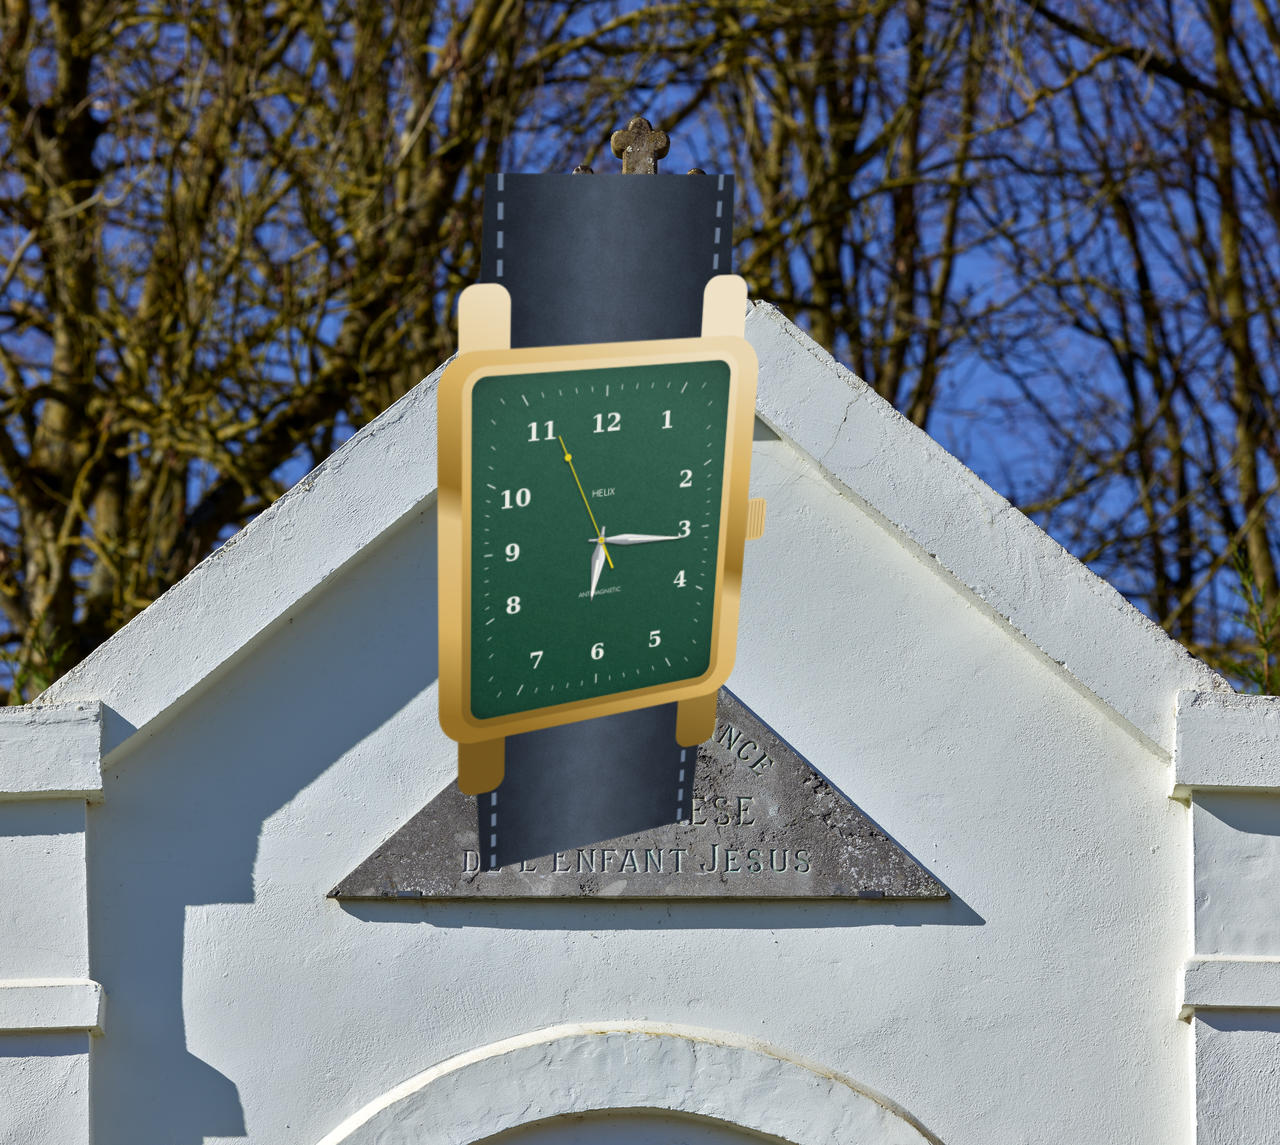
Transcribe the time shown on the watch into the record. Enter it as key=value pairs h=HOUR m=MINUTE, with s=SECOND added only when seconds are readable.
h=6 m=15 s=56
